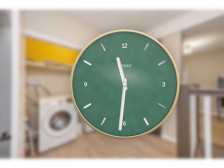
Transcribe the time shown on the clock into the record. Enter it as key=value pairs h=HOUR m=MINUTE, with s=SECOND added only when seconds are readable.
h=11 m=31
